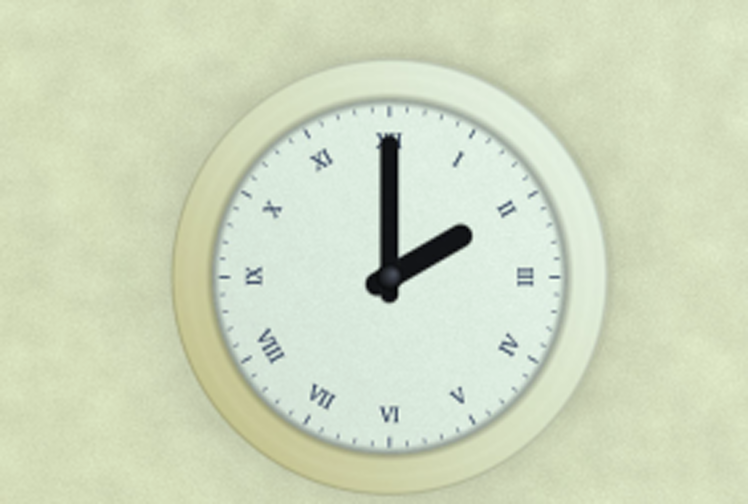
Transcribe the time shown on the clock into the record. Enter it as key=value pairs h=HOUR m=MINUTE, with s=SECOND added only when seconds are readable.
h=2 m=0
